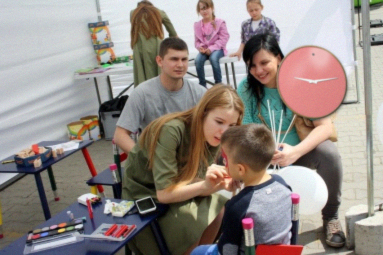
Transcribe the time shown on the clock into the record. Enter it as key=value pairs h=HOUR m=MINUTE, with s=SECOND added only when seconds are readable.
h=9 m=13
